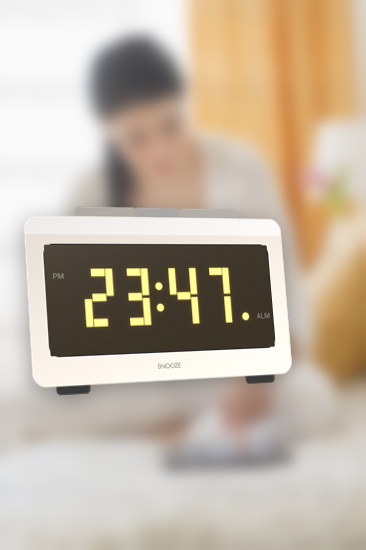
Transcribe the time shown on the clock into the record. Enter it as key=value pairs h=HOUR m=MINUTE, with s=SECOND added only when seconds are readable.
h=23 m=47
